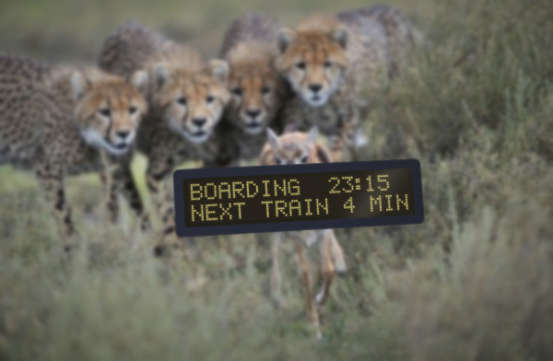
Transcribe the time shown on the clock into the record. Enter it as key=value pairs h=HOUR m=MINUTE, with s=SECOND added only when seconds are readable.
h=23 m=15
